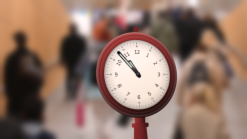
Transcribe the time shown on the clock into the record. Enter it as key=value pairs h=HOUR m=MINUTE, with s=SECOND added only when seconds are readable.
h=10 m=53
